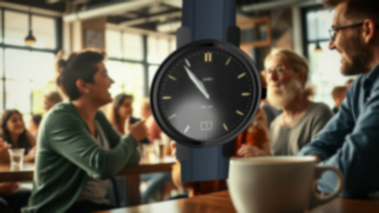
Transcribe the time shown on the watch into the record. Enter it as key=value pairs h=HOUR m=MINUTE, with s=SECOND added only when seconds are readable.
h=10 m=54
